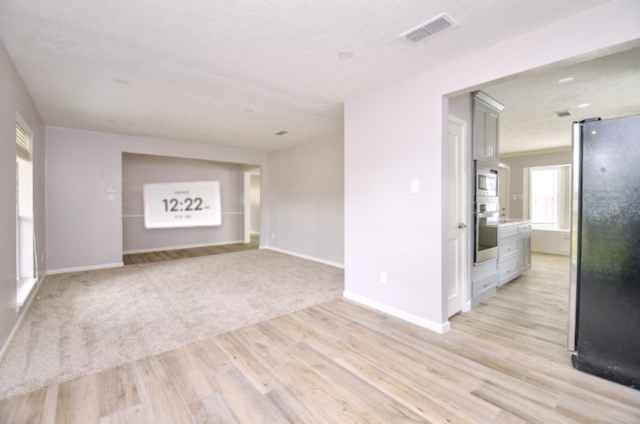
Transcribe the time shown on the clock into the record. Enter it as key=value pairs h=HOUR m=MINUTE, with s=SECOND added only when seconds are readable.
h=12 m=22
